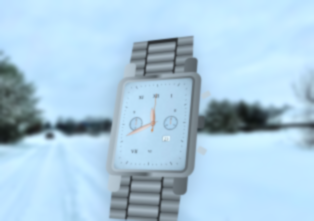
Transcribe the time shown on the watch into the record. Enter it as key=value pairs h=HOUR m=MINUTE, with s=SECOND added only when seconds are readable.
h=11 m=41
